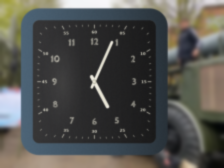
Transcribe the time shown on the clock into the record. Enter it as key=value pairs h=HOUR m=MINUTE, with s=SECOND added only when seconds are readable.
h=5 m=4
